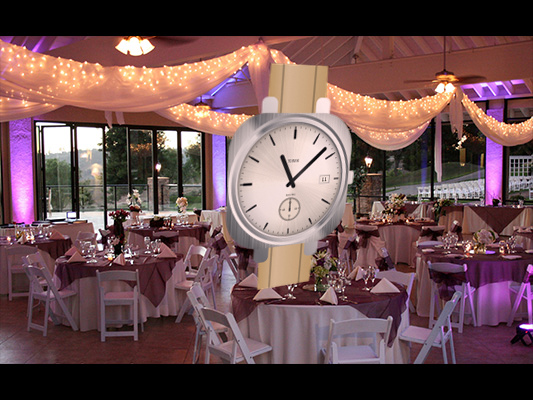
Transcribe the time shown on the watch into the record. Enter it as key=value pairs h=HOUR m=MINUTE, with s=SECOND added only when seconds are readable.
h=11 m=8
